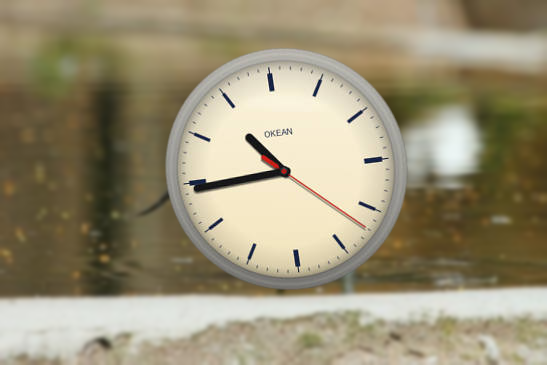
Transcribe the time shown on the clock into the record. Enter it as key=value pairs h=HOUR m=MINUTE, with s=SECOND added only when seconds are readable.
h=10 m=44 s=22
